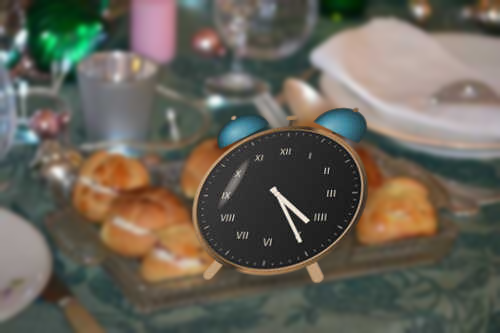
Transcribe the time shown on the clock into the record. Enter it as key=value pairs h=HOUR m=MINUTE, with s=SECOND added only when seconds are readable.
h=4 m=25
